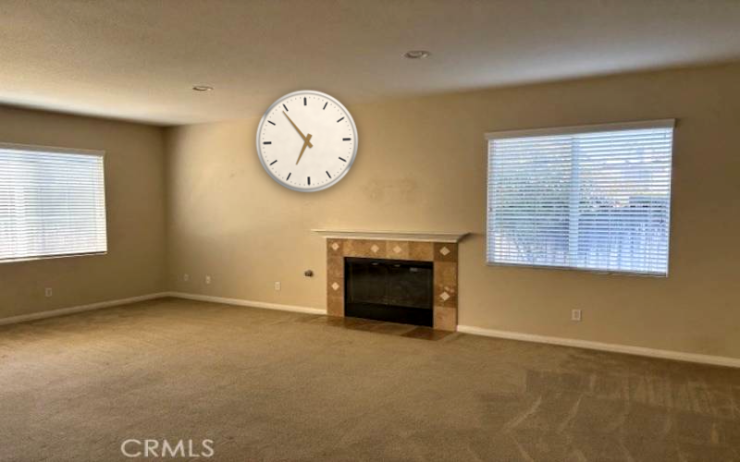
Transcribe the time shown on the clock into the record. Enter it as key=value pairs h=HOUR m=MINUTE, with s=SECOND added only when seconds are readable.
h=6 m=54
